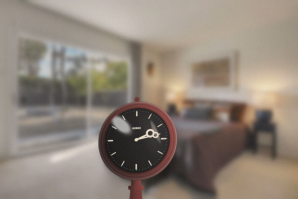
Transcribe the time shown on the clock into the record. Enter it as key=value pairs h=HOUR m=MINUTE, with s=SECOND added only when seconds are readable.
h=2 m=13
